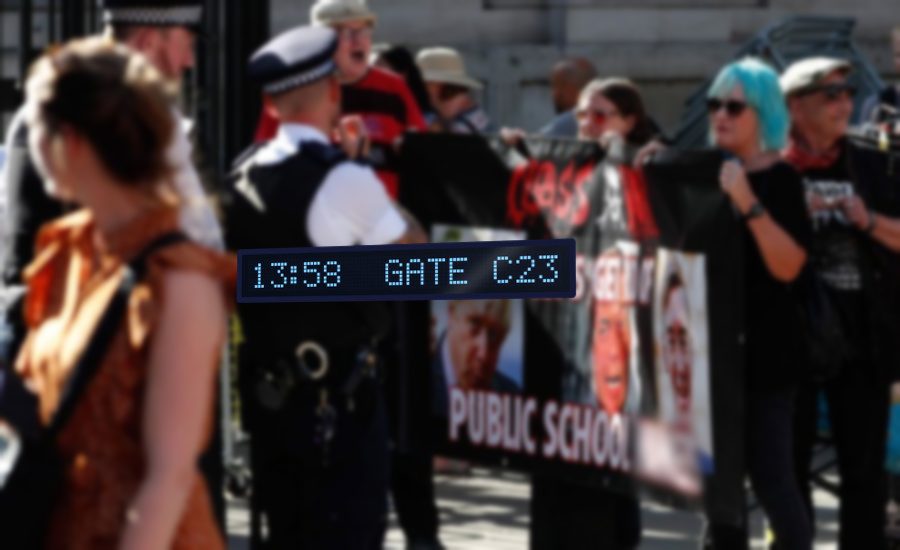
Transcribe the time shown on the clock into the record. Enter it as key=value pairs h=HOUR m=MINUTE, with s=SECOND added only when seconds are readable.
h=13 m=58
